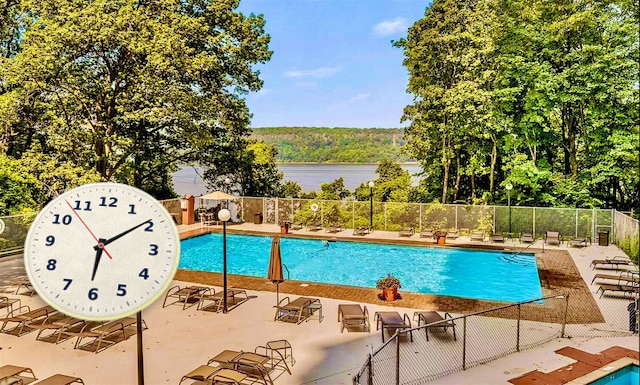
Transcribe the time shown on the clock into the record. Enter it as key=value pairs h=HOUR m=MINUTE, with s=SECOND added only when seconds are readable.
h=6 m=8 s=53
